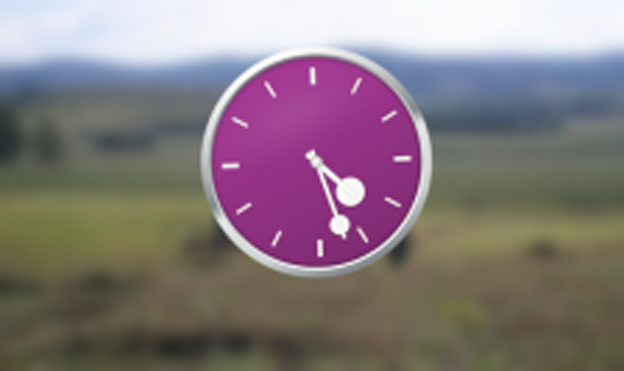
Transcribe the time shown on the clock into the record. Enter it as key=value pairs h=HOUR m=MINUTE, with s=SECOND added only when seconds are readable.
h=4 m=27
